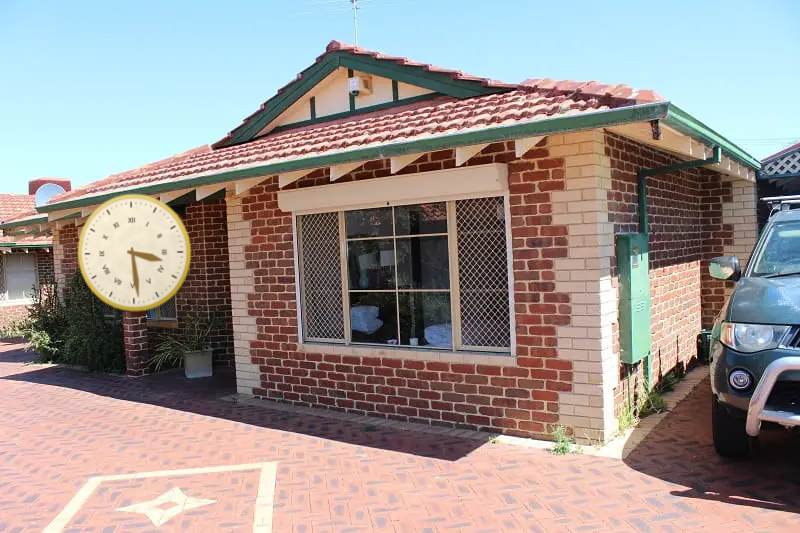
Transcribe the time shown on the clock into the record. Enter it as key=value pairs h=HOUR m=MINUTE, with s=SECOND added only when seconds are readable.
h=3 m=29
